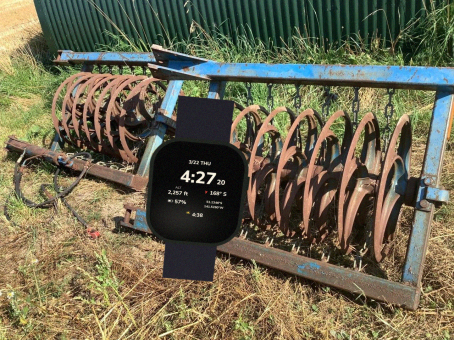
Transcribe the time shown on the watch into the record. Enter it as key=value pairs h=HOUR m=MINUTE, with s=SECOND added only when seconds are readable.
h=4 m=27
